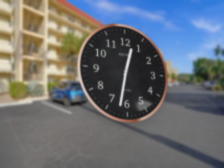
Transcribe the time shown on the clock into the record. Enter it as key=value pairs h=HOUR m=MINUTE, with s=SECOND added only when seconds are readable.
h=12 m=32
